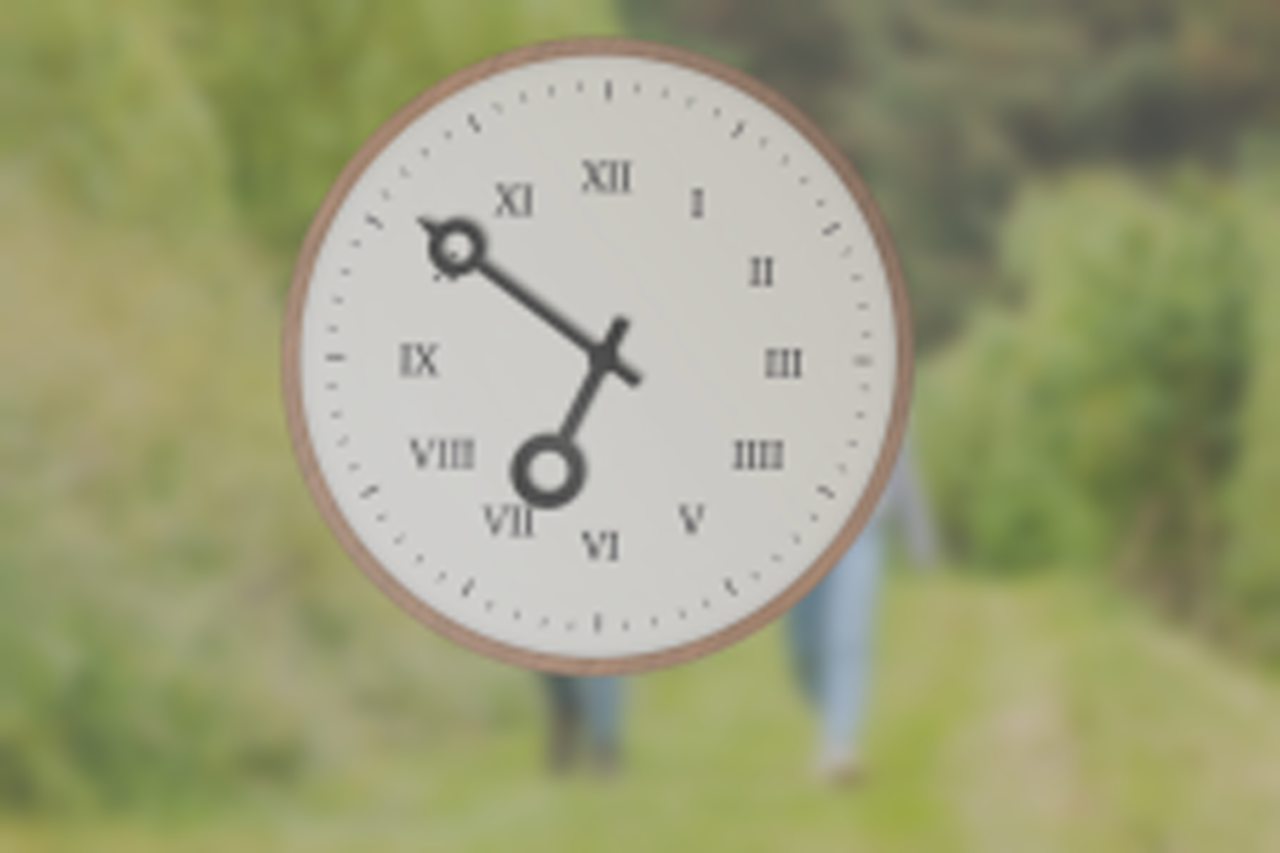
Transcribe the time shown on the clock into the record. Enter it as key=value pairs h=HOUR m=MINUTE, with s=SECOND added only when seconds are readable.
h=6 m=51
